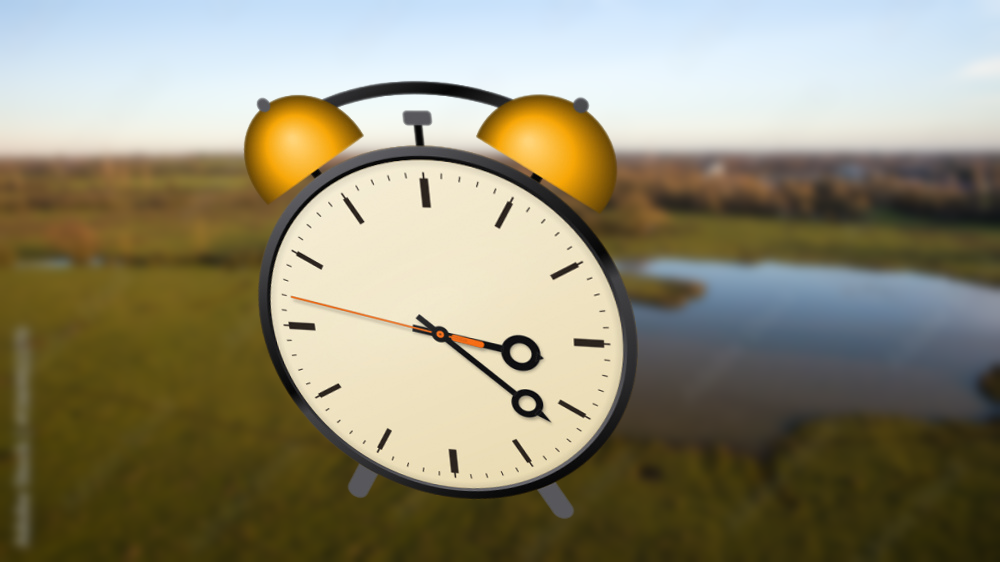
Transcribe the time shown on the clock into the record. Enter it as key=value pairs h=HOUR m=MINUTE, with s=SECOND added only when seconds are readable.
h=3 m=21 s=47
